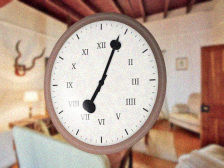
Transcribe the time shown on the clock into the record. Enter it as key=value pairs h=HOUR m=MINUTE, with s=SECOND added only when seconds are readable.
h=7 m=4
